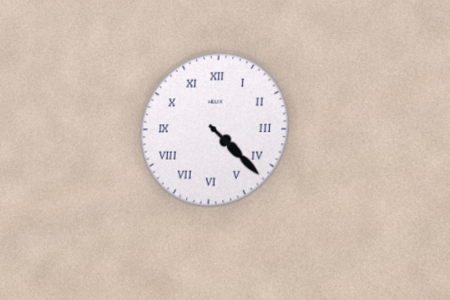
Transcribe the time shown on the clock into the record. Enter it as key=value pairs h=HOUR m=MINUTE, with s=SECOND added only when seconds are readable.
h=4 m=22
